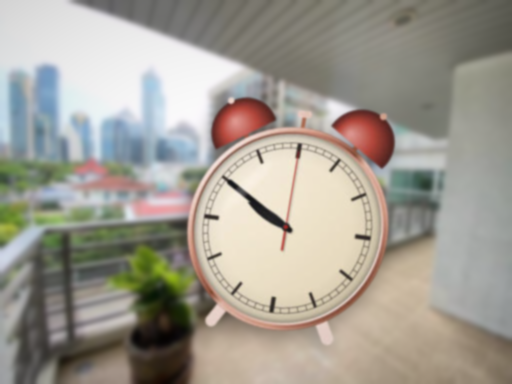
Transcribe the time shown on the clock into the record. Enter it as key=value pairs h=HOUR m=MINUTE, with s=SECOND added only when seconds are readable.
h=9 m=50 s=0
